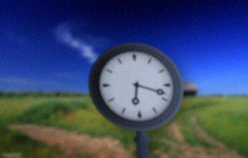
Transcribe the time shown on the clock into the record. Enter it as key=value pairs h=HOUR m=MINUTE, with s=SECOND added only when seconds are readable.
h=6 m=18
